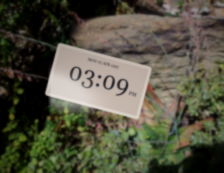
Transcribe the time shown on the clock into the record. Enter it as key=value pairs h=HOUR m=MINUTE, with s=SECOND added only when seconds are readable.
h=3 m=9
